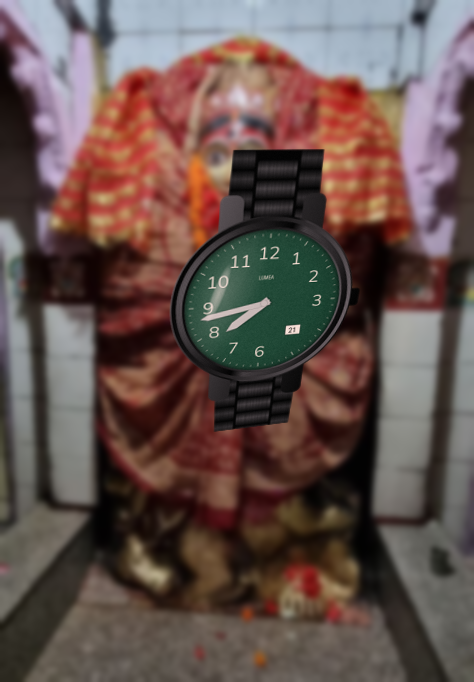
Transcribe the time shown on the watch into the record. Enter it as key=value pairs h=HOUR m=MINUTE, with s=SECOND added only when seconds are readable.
h=7 m=43
